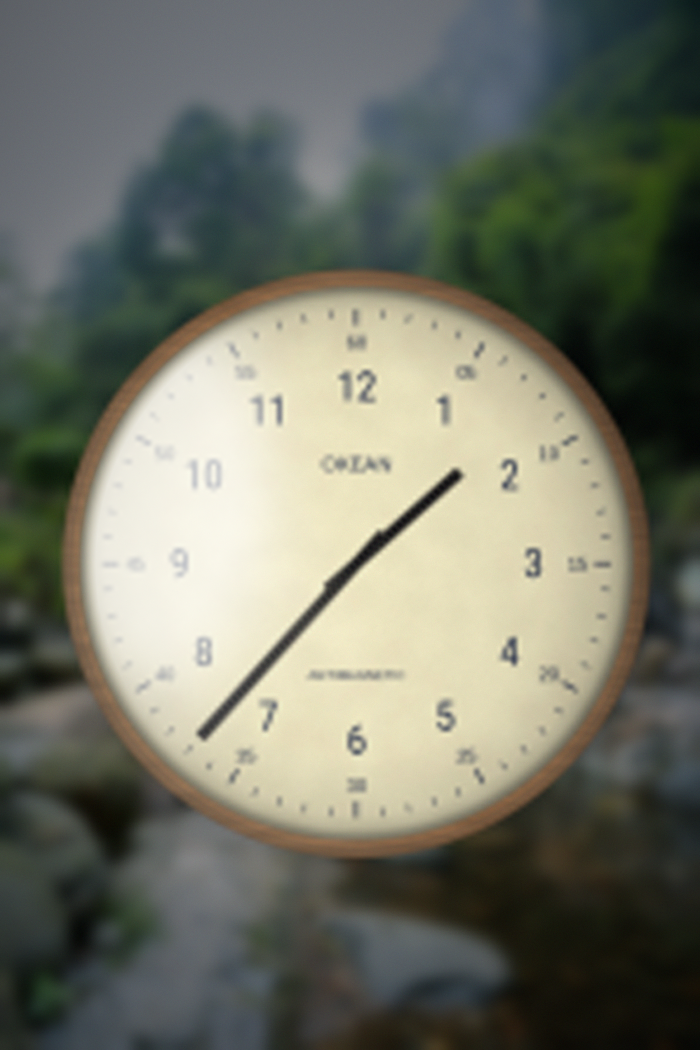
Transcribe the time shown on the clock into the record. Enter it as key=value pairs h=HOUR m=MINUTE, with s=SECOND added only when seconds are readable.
h=1 m=37
